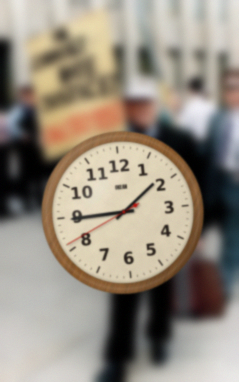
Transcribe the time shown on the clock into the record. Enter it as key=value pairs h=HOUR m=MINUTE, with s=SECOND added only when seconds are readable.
h=1 m=44 s=41
